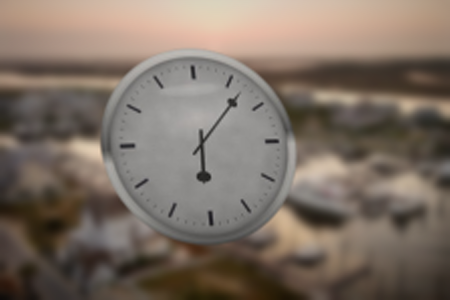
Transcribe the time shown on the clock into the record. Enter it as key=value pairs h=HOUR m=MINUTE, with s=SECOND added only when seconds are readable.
h=6 m=7
